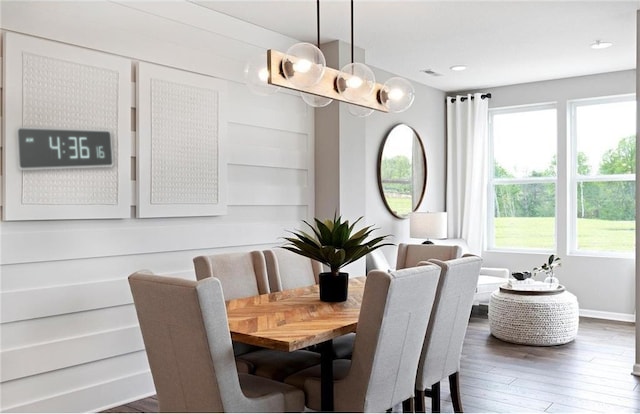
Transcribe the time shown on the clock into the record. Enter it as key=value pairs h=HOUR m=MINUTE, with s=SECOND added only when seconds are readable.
h=4 m=36 s=16
